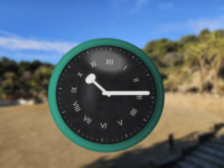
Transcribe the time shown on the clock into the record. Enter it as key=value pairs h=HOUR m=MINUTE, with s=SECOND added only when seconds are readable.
h=10 m=14
